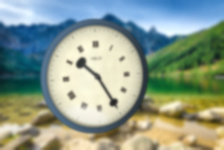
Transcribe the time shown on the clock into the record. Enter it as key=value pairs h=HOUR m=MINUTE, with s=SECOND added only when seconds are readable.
h=10 m=25
